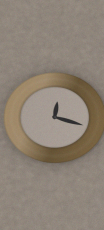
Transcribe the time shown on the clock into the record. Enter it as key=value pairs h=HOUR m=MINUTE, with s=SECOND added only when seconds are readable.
h=12 m=18
